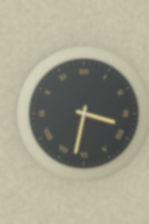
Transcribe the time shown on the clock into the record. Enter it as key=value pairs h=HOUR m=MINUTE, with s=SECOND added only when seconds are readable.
h=3 m=32
